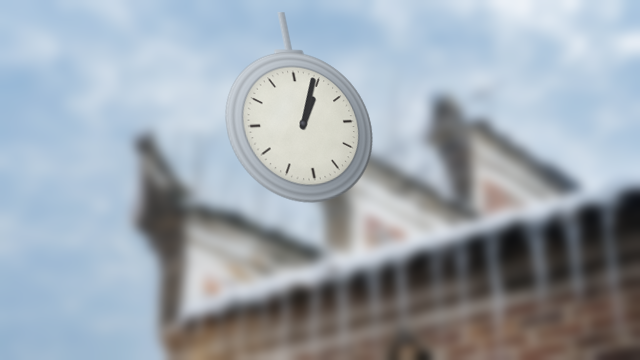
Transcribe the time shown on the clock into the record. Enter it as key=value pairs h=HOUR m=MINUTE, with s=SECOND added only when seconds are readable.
h=1 m=4
